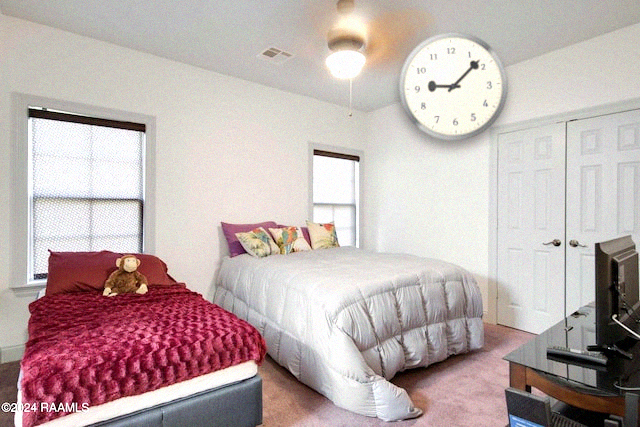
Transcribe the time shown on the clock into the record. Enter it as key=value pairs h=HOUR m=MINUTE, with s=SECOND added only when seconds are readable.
h=9 m=8
